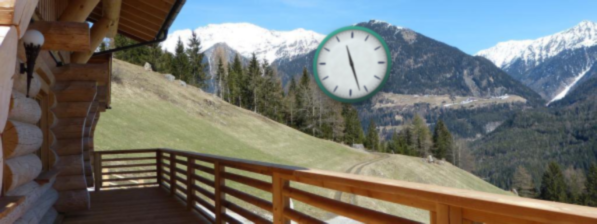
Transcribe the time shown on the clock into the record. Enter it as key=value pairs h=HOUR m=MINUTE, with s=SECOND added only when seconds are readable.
h=11 m=27
